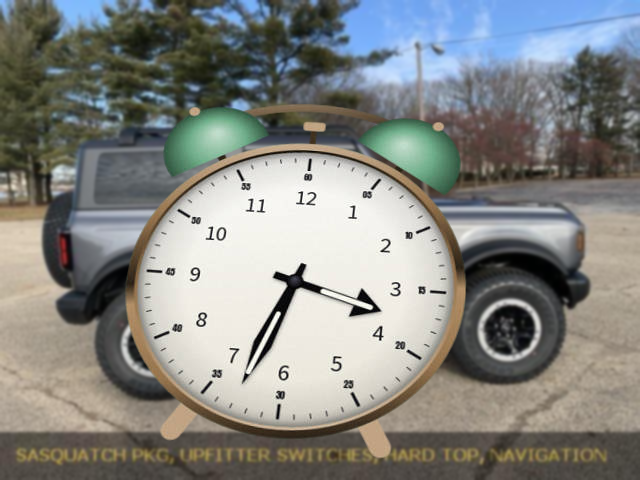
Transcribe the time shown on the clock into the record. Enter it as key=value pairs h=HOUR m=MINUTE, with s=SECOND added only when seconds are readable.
h=3 m=33
